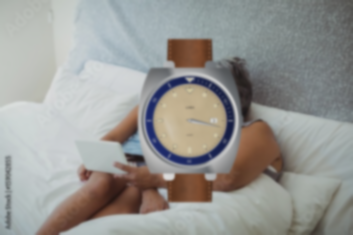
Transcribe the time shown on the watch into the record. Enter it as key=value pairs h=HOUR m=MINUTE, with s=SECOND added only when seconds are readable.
h=3 m=17
